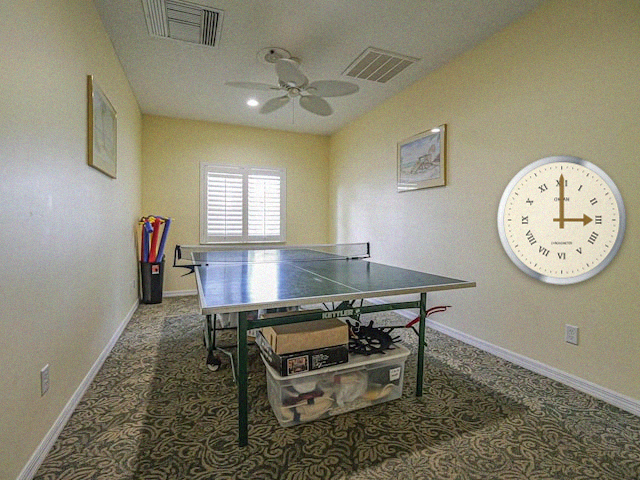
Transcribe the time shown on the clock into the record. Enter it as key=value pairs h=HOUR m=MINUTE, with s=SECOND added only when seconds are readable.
h=3 m=0
